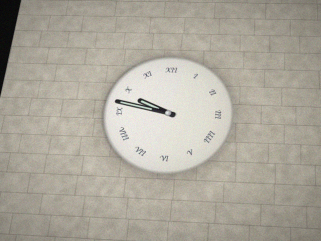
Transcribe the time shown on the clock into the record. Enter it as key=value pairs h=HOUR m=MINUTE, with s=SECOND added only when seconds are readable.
h=9 m=47
